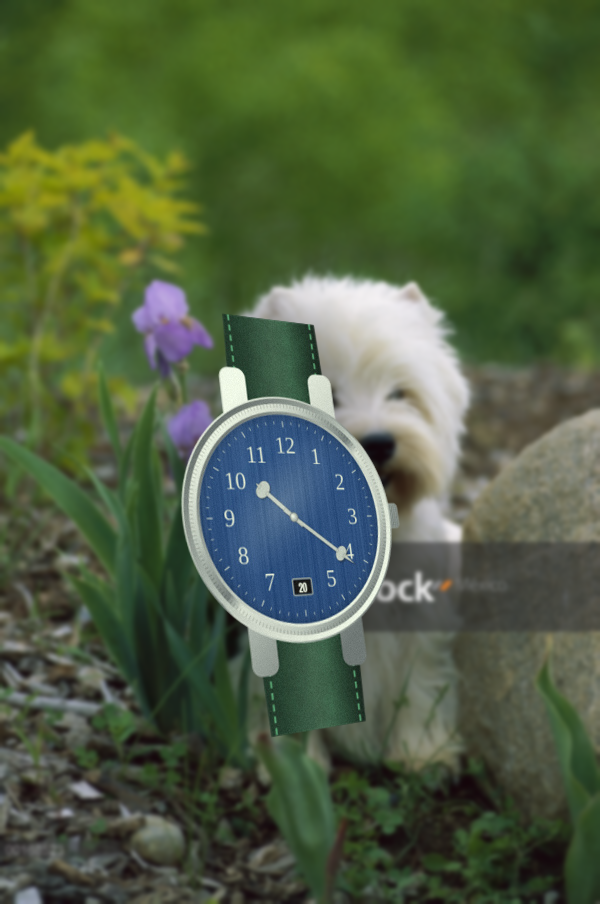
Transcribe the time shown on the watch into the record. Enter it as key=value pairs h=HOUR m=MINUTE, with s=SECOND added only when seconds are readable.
h=10 m=21
